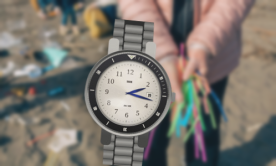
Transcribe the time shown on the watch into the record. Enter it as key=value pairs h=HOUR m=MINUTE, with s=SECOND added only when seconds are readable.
h=2 m=17
